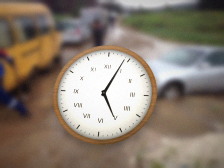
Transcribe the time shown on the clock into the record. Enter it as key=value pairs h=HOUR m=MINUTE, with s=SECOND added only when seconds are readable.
h=5 m=4
